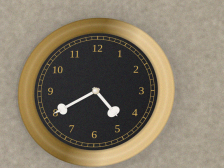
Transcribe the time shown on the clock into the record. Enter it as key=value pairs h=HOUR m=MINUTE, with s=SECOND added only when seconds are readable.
h=4 m=40
